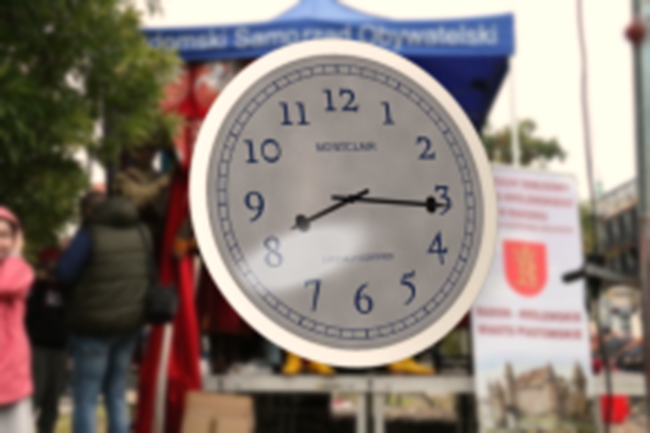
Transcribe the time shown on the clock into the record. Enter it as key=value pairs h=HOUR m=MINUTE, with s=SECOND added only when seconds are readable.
h=8 m=16
